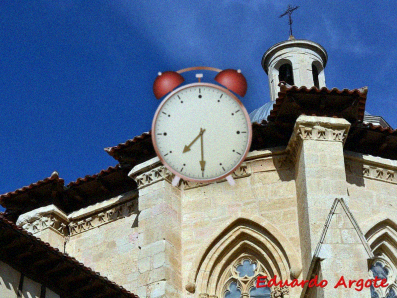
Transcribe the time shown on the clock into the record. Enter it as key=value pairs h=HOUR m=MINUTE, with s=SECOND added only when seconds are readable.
h=7 m=30
